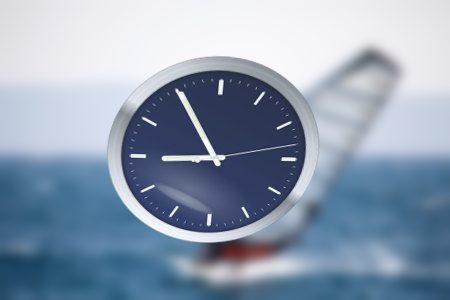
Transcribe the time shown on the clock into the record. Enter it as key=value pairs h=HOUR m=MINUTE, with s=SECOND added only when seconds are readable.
h=8 m=55 s=13
